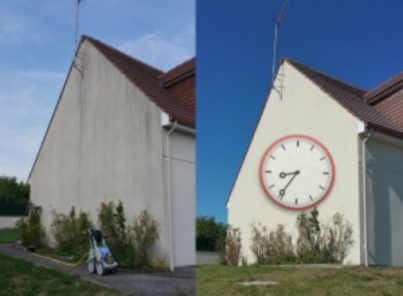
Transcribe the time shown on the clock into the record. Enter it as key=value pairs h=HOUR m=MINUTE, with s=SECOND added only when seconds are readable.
h=8 m=36
